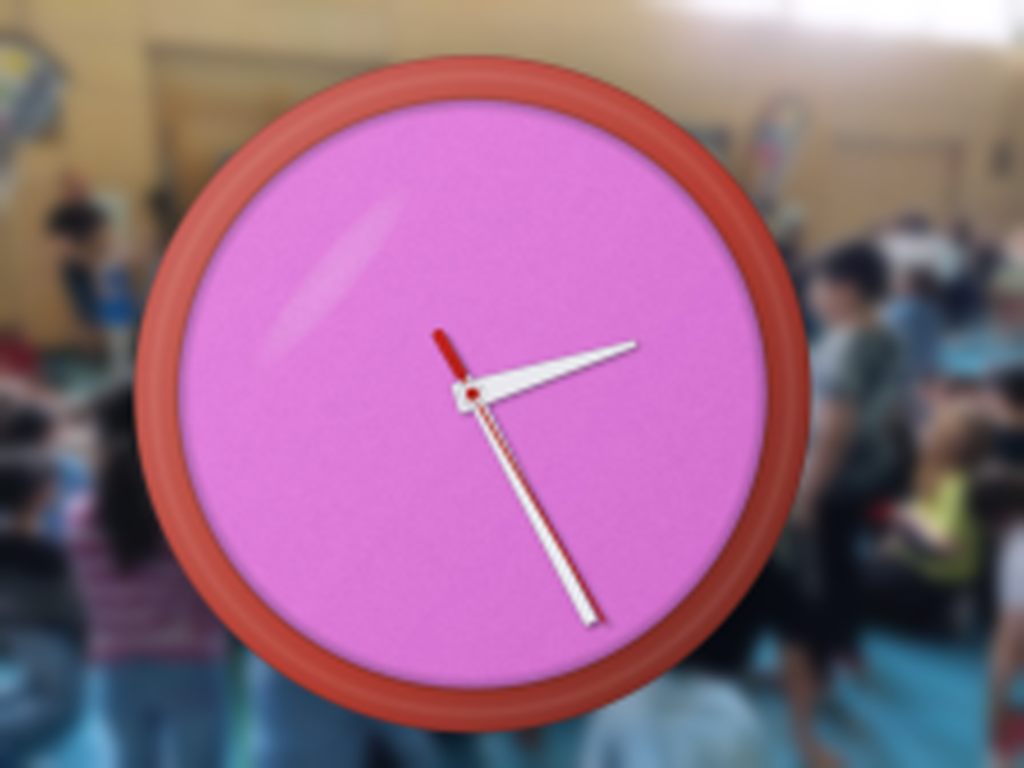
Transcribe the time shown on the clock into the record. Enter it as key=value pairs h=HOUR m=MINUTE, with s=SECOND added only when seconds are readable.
h=2 m=25 s=25
